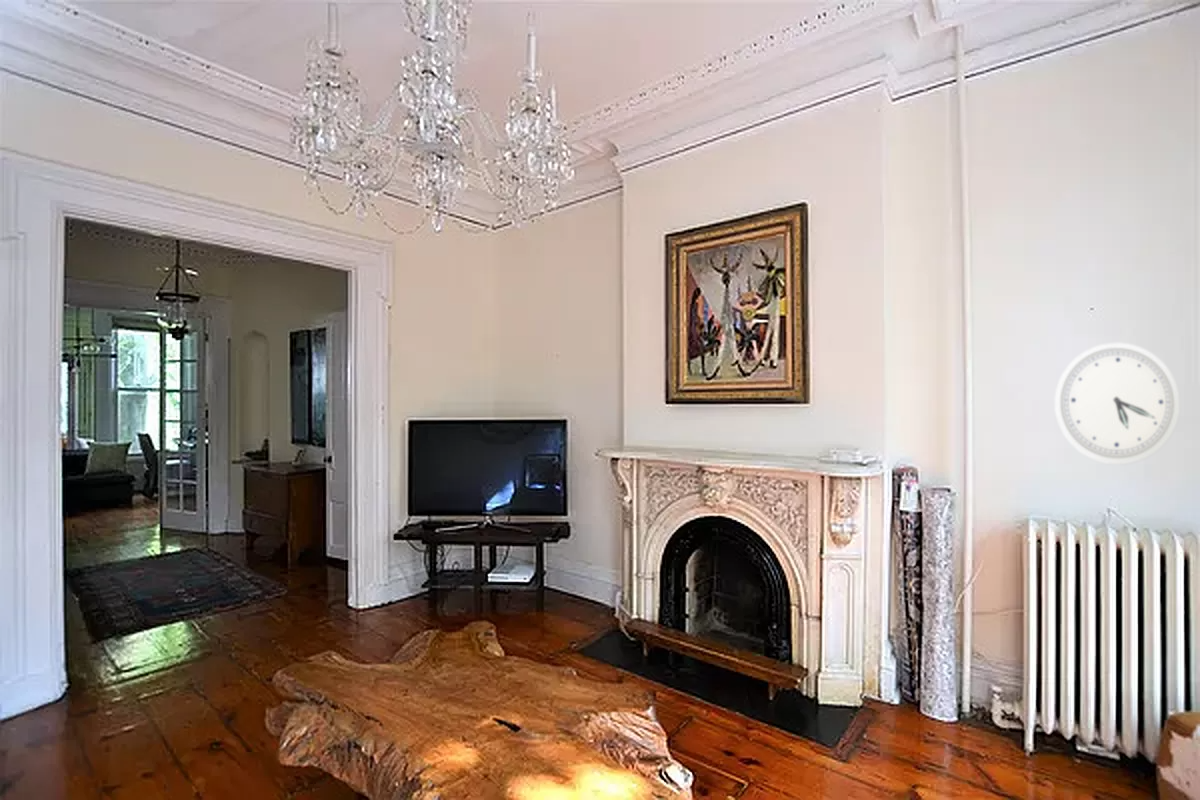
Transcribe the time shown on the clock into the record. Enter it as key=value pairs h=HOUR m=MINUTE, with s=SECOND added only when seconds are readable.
h=5 m=19
